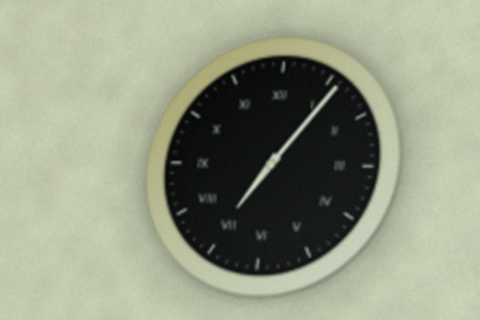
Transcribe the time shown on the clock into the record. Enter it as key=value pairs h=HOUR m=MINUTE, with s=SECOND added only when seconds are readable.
h=7 m=6
